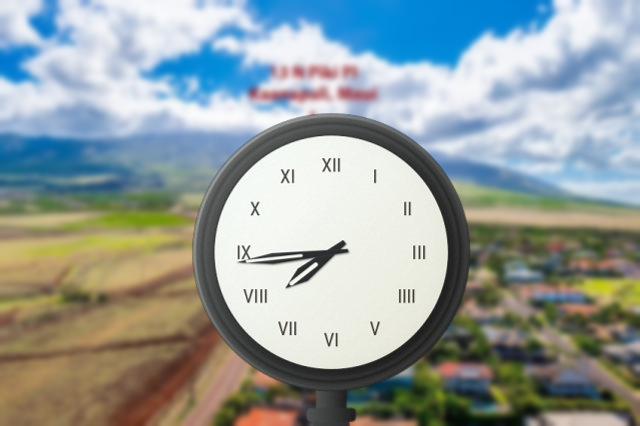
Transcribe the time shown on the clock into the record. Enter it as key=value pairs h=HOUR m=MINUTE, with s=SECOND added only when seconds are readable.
h=7 m=44
